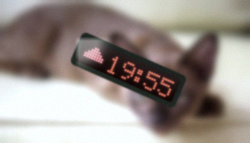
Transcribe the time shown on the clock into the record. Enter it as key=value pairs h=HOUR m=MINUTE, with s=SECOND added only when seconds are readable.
h=19 m=55
